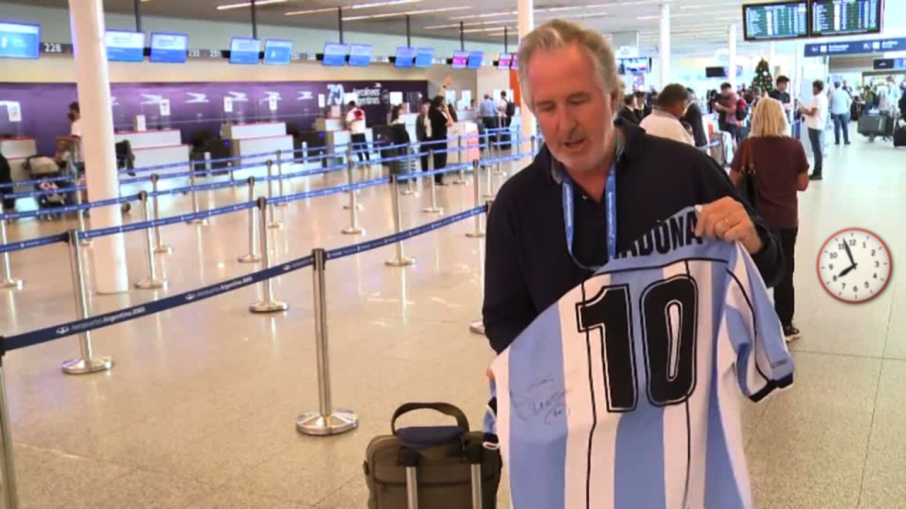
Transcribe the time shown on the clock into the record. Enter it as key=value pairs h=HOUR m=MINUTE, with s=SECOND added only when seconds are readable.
h=7 m=57
